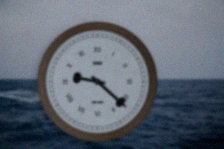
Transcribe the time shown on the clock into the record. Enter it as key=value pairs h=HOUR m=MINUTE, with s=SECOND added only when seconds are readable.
h=9 m=22
